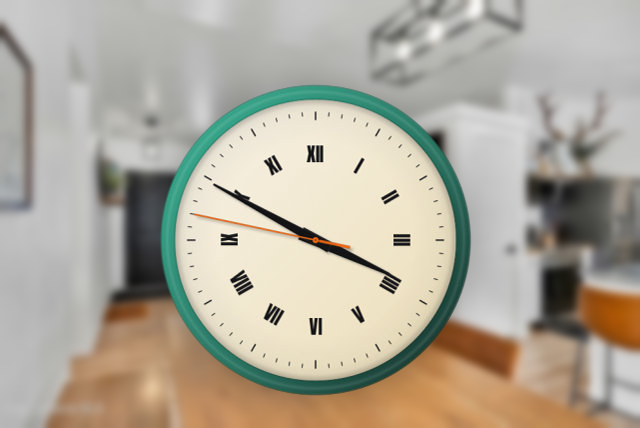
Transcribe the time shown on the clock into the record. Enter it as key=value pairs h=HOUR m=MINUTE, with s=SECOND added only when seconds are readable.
h=3 m=49 s=47
